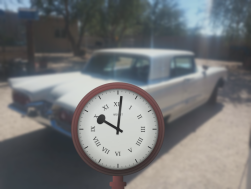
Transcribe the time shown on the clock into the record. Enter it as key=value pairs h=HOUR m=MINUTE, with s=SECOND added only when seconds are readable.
h=10 m=1
